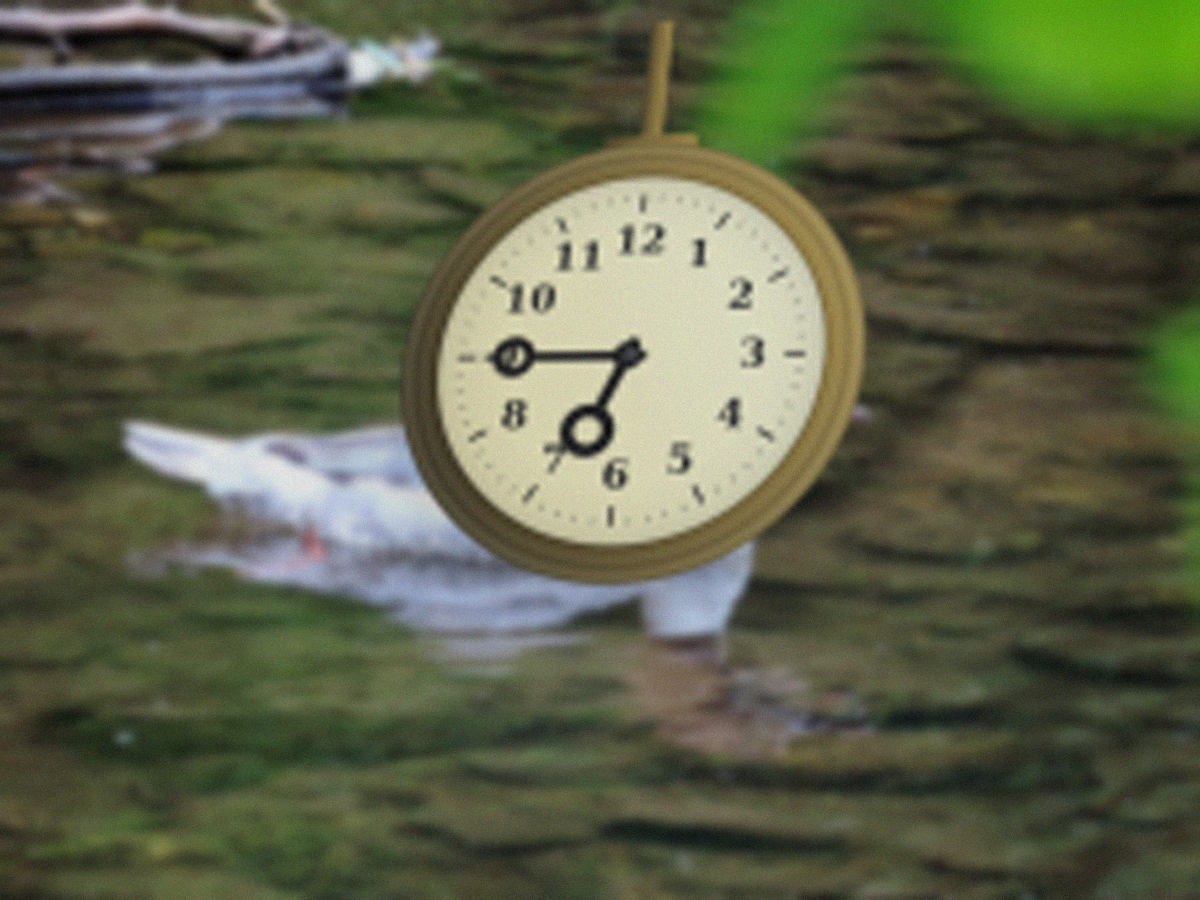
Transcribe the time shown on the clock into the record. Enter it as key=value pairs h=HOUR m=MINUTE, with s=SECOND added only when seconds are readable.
h=6 m=45
